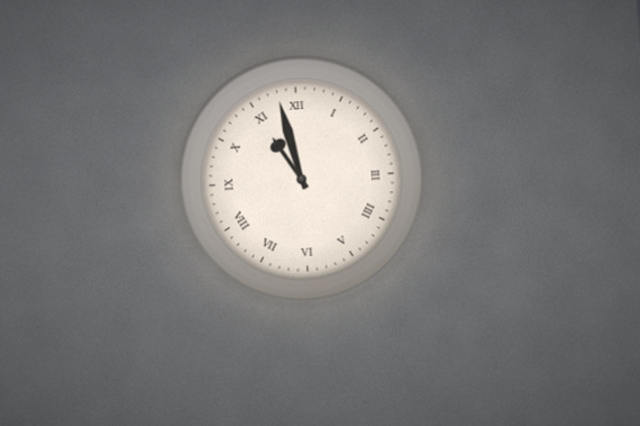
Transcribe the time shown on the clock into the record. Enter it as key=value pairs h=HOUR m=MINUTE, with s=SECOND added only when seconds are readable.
h=10 m=58
